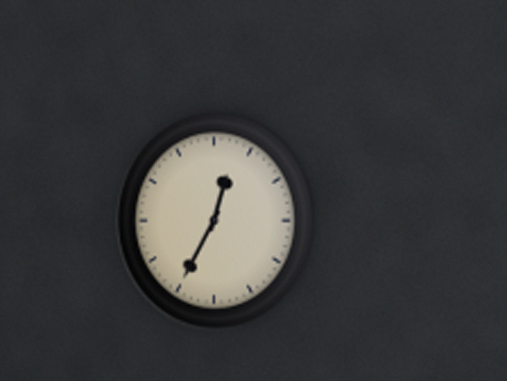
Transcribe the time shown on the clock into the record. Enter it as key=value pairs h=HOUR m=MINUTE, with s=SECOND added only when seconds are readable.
h=12 m=35
